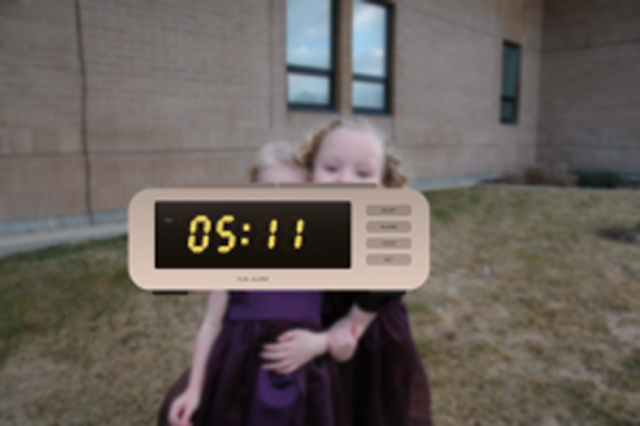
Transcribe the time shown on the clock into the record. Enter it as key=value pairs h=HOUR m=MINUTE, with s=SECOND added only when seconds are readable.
h=5 m=11
